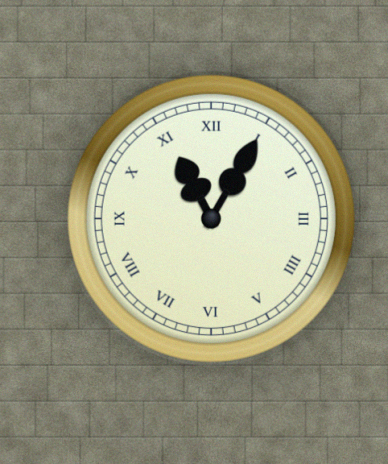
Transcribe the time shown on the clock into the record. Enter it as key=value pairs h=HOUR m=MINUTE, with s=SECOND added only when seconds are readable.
h=11 m=5
